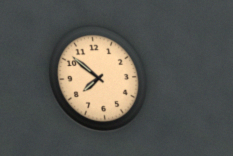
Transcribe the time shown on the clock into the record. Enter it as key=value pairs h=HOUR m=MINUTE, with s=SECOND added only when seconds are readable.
h=7 m=52
